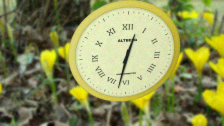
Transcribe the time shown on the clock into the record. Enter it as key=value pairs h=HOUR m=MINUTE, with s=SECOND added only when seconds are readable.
h=12 m=32
